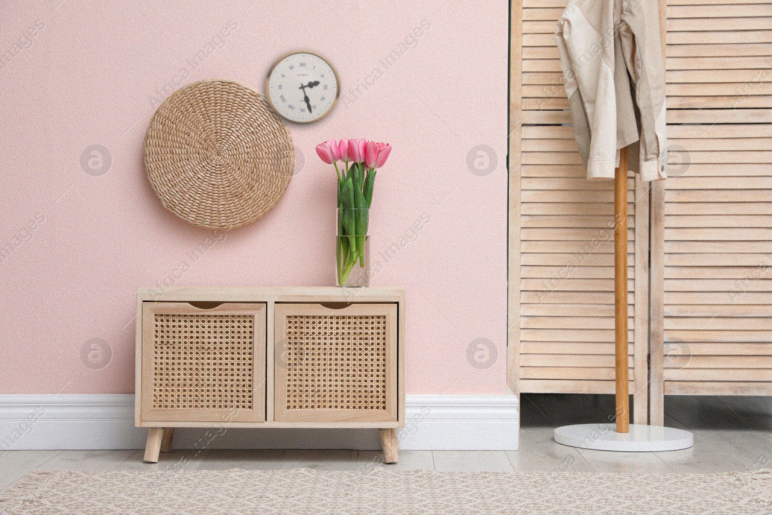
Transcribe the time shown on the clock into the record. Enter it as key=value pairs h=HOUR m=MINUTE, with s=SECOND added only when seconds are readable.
h=2 m=27
